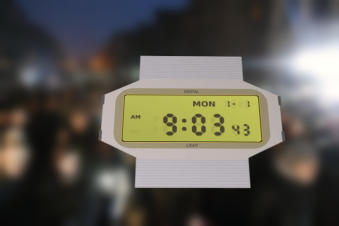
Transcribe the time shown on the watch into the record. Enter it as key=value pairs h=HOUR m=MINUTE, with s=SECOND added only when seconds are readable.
h=9 m=3 s=43
